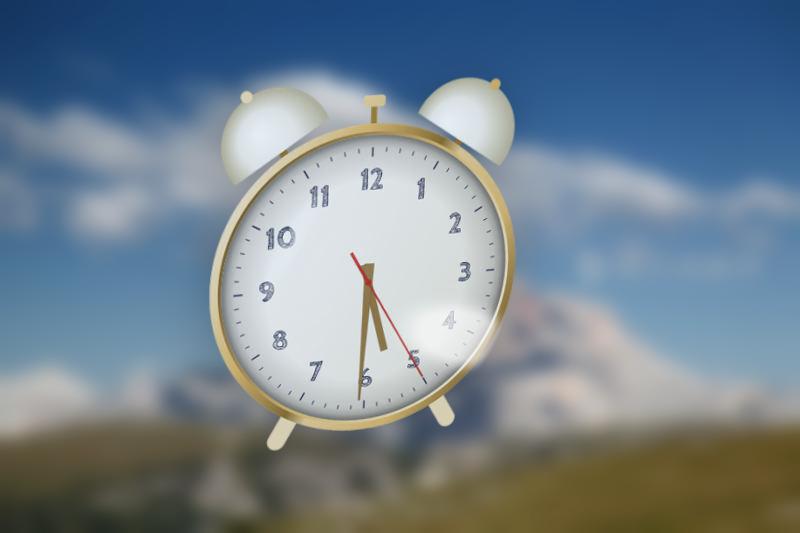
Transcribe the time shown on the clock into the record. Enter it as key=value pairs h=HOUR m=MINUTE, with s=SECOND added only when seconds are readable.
h=5 m=30 s=25
